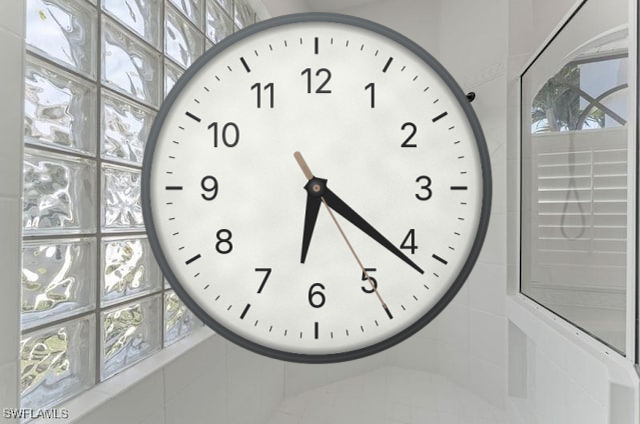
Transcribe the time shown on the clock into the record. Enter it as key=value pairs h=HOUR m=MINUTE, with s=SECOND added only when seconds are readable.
h=6 m=21 s=25
